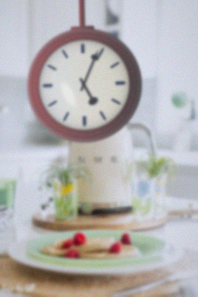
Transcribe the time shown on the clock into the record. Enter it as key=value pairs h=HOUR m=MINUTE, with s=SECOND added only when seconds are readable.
h=5 m=4
